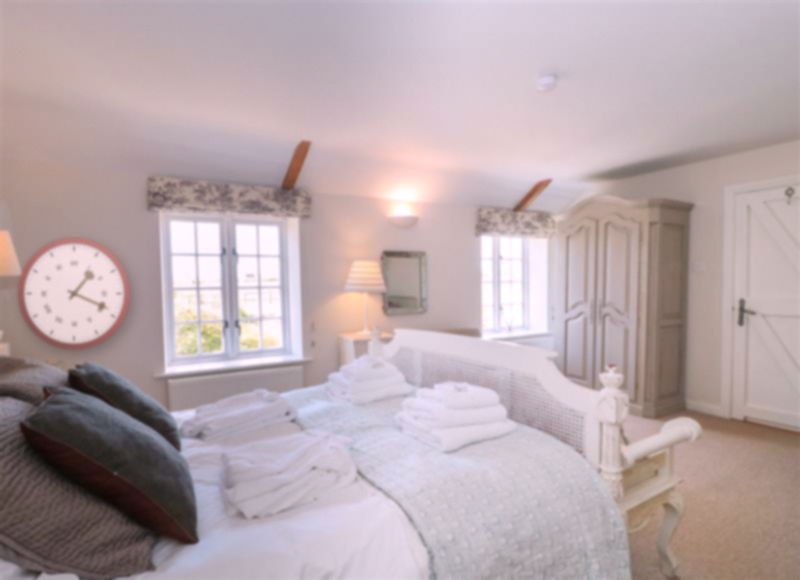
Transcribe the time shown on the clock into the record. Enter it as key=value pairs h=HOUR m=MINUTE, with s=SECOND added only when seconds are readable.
h=1 m=19
